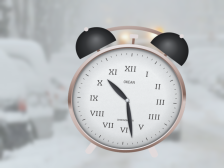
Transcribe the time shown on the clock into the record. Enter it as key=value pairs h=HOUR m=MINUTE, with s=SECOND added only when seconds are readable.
h=10 m=28
